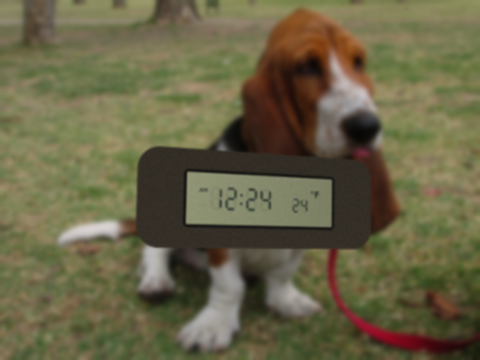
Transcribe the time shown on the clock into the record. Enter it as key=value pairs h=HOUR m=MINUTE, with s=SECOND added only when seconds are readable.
h=12 m=24
